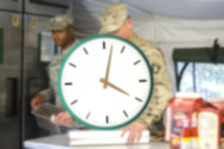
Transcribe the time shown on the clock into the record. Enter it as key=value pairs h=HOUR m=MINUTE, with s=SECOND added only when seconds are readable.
h=4 m=2
